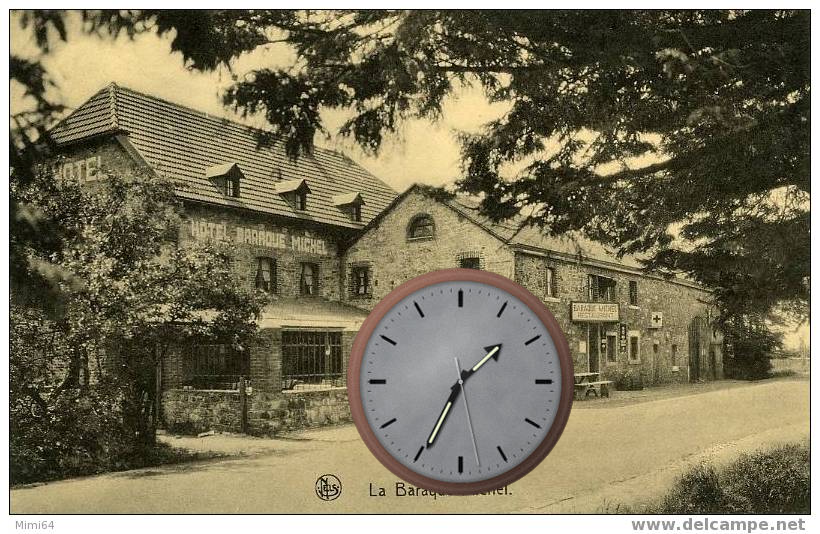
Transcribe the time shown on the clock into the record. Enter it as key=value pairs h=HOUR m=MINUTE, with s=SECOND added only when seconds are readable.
h=1 m=34 s=28
